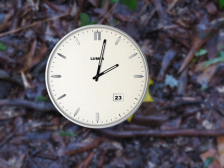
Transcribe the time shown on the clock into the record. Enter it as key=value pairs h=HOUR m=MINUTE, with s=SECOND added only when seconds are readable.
h=2 m=2
